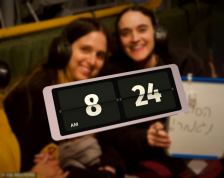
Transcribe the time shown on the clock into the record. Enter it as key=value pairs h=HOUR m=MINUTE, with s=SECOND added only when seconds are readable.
h=8 m=24
